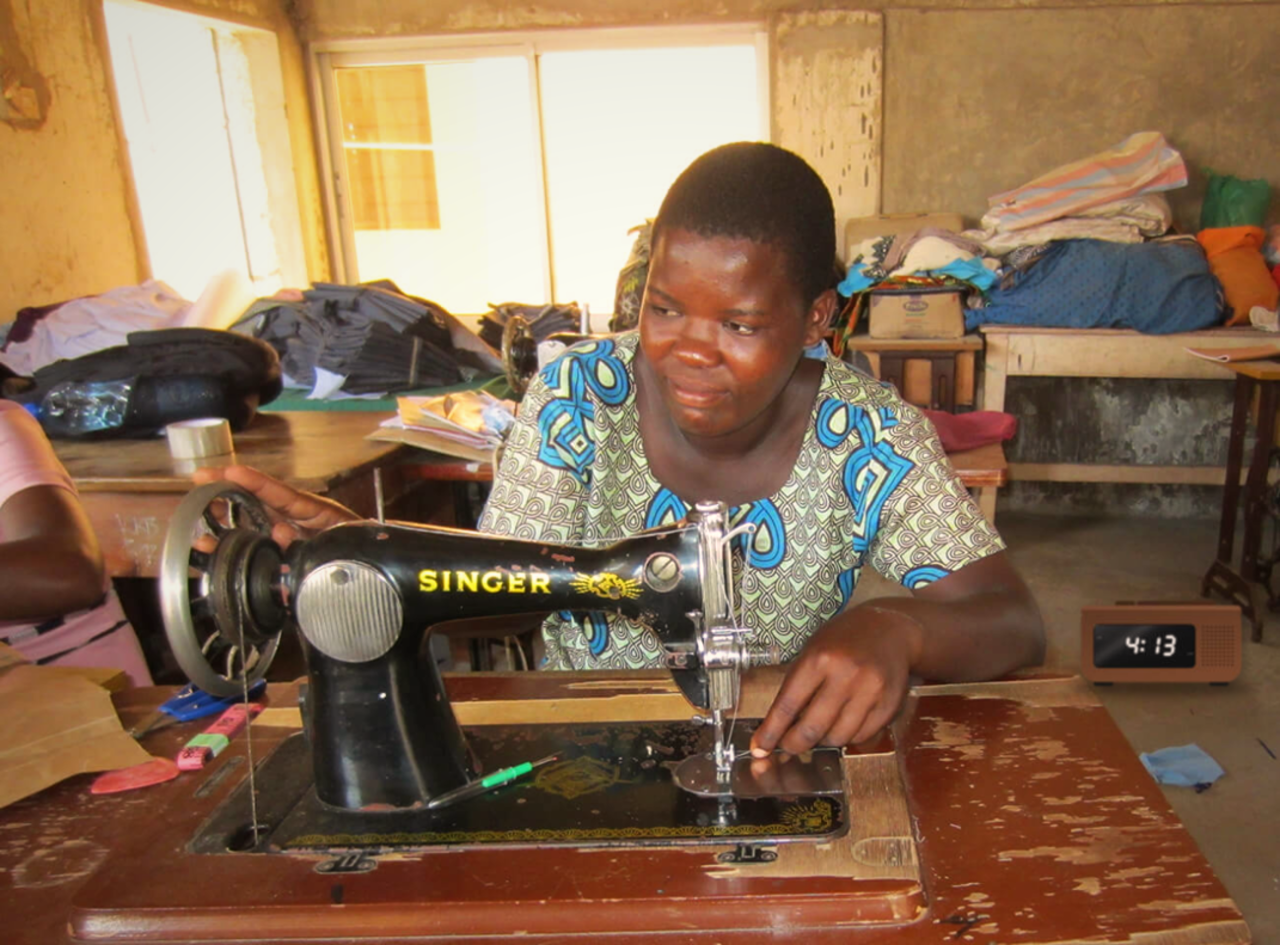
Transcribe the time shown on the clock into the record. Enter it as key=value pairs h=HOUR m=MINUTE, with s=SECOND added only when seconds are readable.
h=4 m=13
